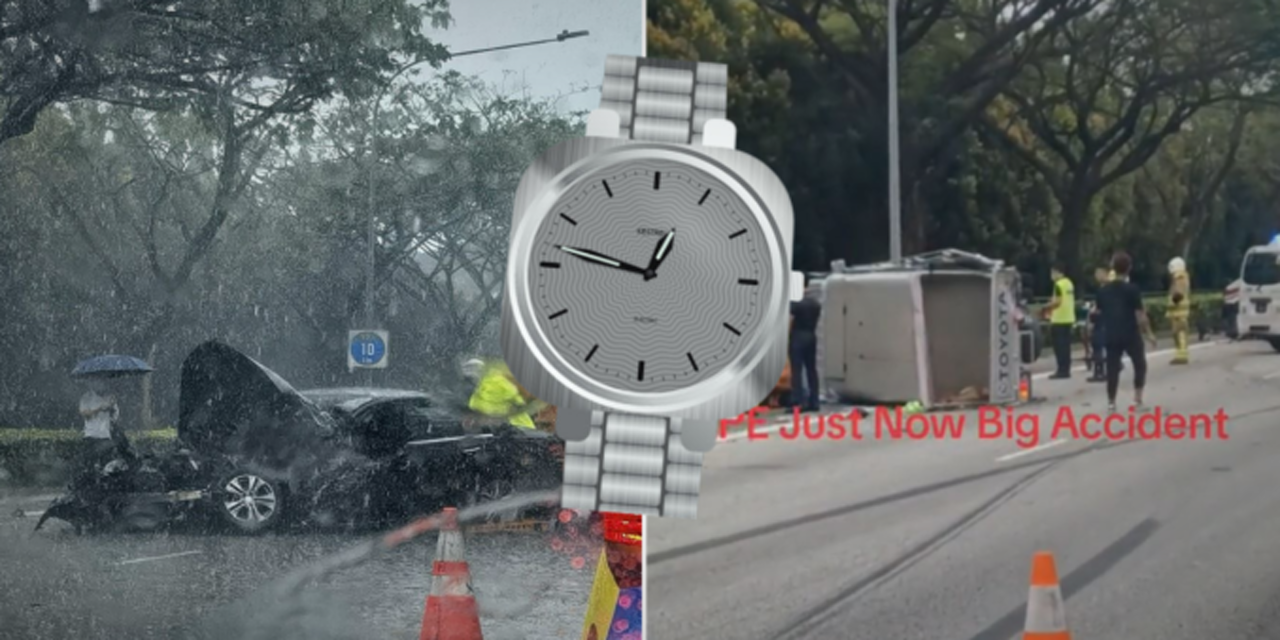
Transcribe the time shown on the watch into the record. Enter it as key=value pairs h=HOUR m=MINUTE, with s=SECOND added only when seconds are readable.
h=12 m=47
